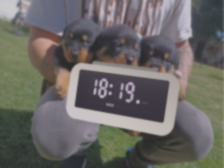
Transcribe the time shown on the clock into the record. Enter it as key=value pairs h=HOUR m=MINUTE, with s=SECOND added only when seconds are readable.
h=18 m=19
